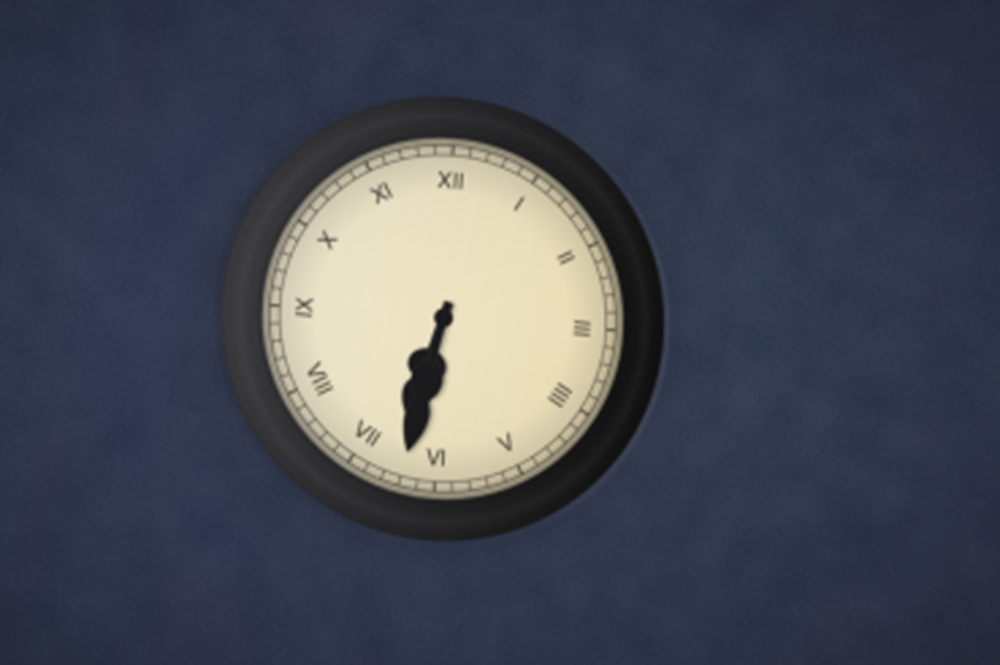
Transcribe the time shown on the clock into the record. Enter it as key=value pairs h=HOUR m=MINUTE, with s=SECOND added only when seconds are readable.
h=6 m=32
